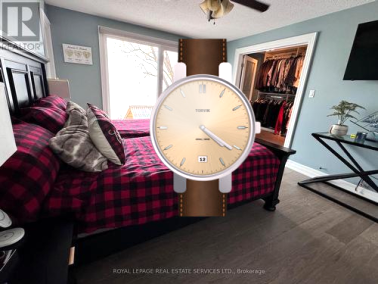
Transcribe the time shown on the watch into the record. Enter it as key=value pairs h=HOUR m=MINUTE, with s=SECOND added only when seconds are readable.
h=4 m=21
